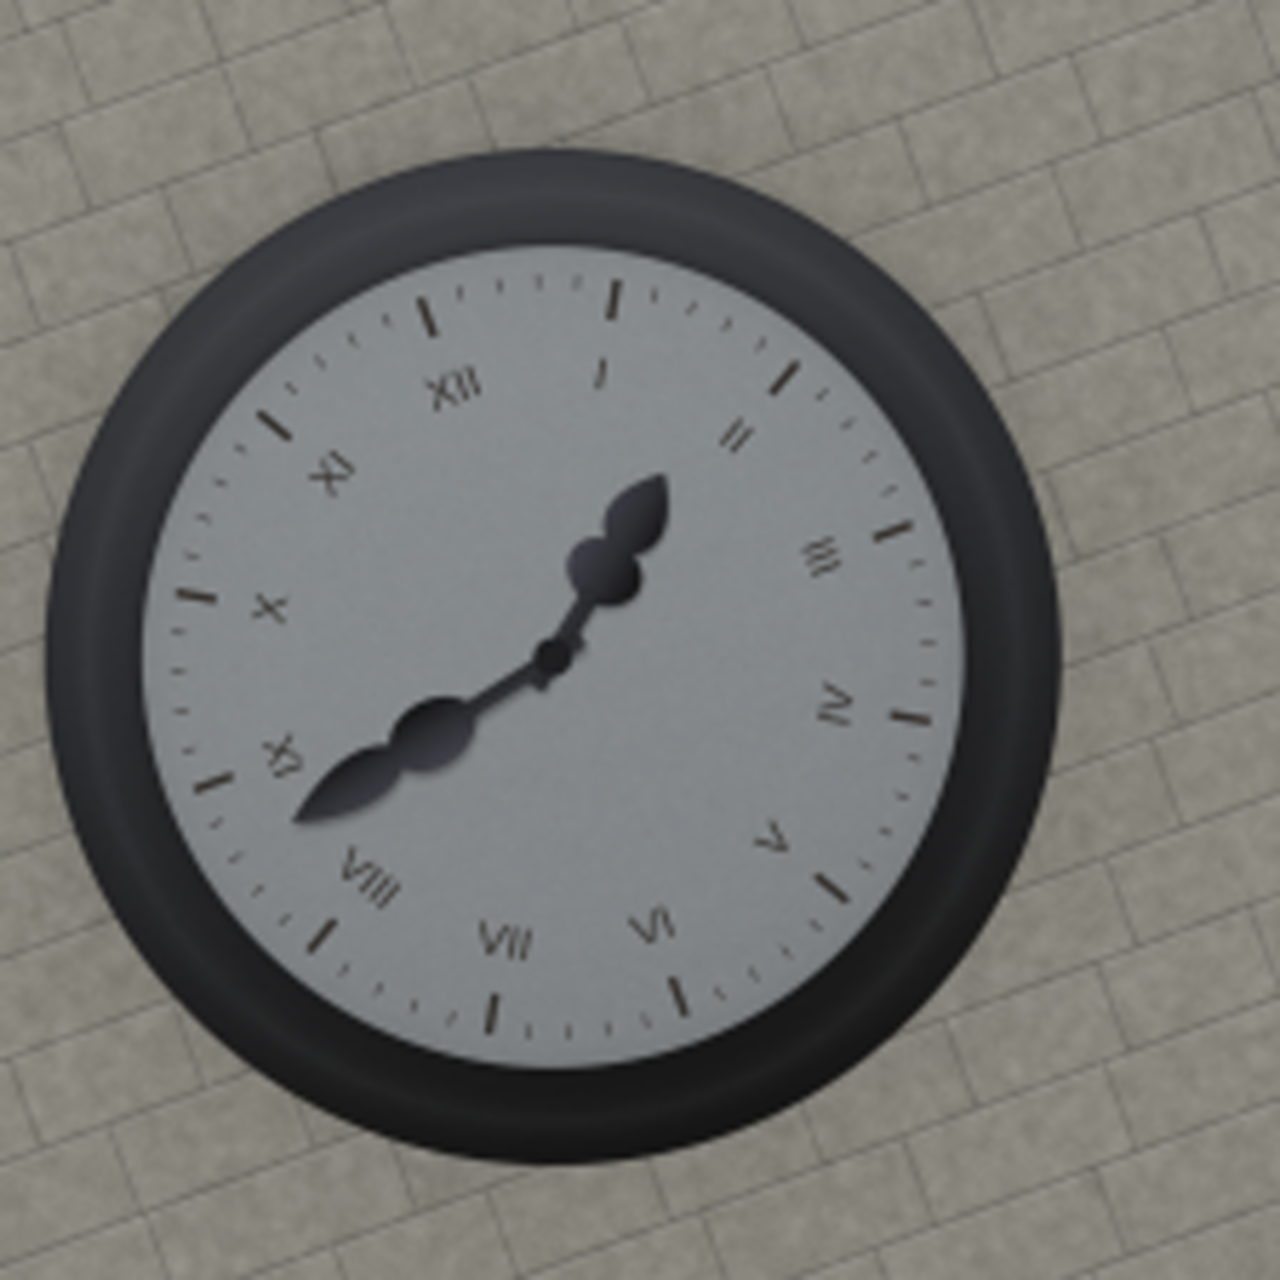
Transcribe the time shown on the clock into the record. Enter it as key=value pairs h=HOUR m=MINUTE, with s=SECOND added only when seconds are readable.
h=1 m=43
